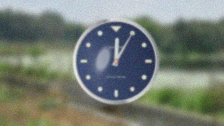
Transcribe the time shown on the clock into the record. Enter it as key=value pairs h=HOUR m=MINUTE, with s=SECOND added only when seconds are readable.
h=12 m=5
